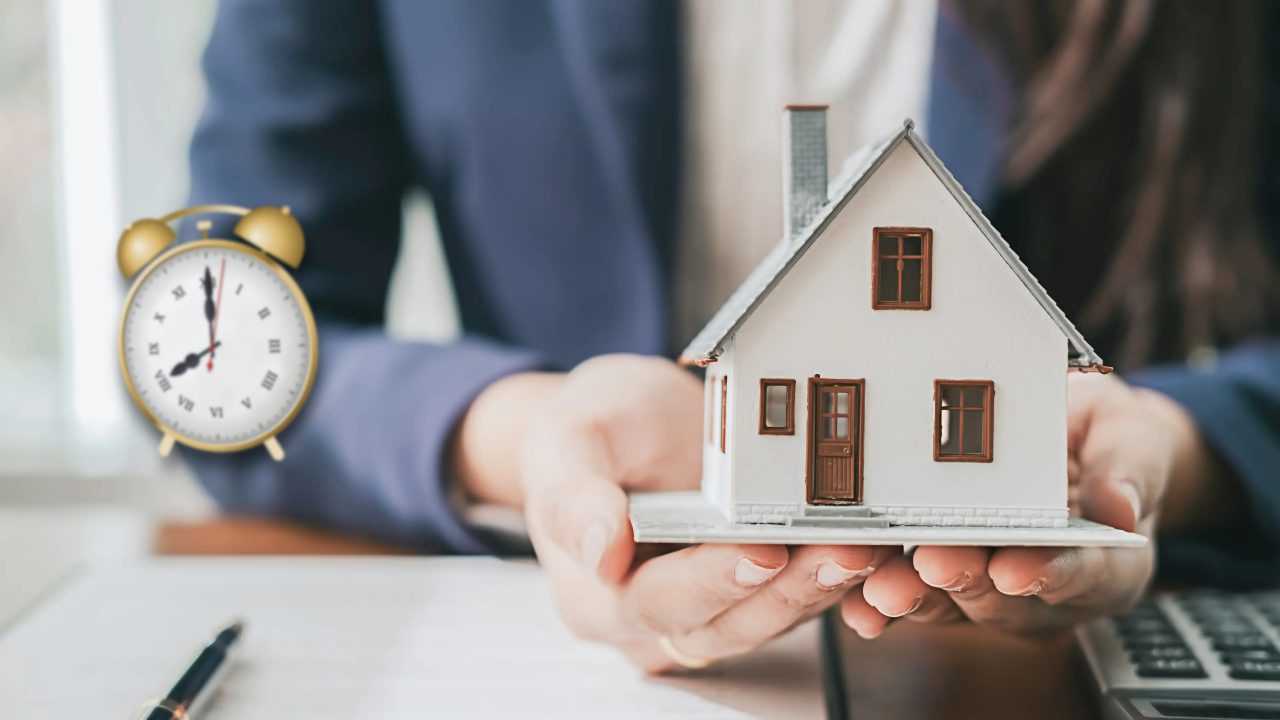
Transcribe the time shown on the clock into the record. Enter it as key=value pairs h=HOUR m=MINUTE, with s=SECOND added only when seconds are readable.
h=8 m=0 s=2
